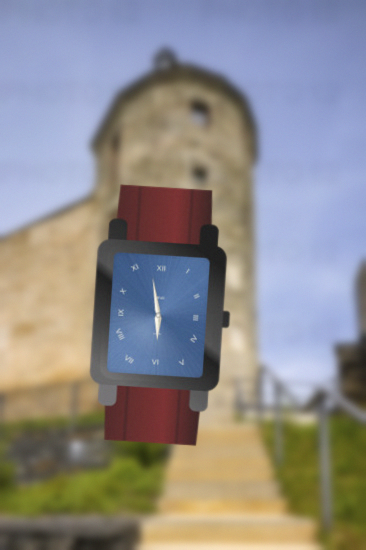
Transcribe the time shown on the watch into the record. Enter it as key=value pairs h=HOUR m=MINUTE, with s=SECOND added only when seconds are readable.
h=5 m=58
